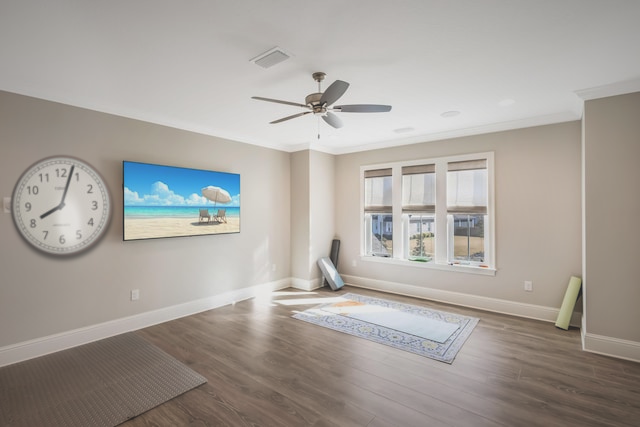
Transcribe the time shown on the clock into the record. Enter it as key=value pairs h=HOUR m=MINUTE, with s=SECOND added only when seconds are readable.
h=8 m=3
